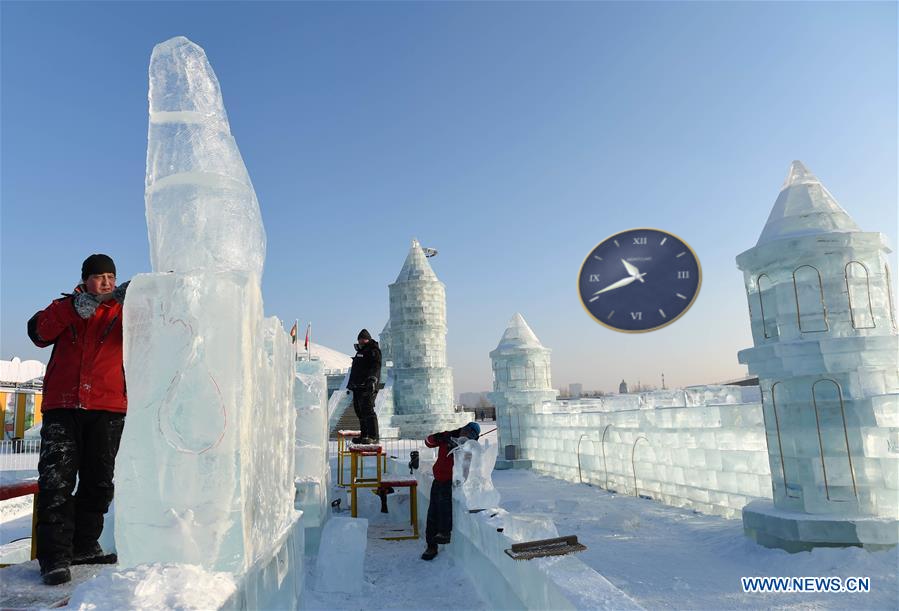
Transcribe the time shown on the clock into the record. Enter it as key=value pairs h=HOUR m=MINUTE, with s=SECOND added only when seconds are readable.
h=10 m=41
